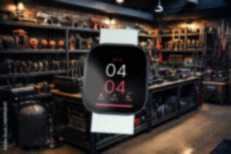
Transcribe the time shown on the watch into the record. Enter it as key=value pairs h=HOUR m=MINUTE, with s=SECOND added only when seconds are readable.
h=4 m=4
